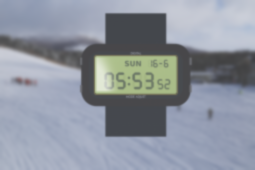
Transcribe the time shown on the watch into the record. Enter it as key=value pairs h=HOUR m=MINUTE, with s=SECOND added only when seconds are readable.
h=5 m=53 s=52
